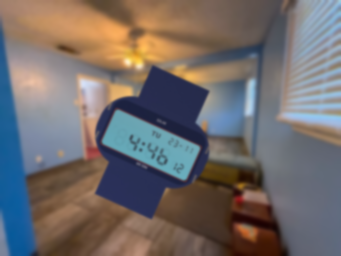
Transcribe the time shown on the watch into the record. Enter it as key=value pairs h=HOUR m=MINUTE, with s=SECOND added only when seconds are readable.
h=4 m=46
